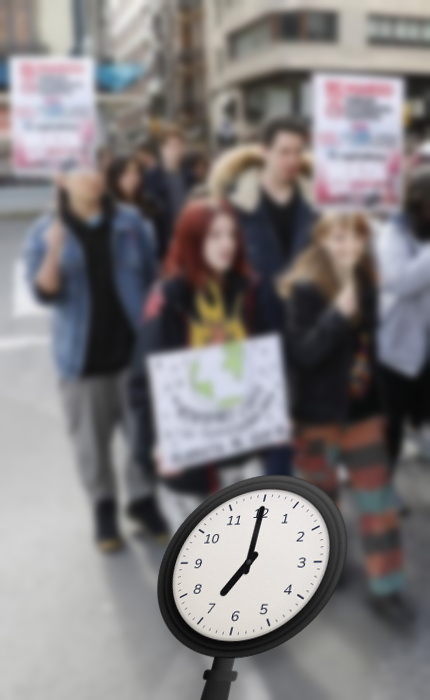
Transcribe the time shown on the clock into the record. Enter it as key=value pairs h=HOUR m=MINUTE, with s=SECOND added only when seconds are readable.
h=7 m=0
